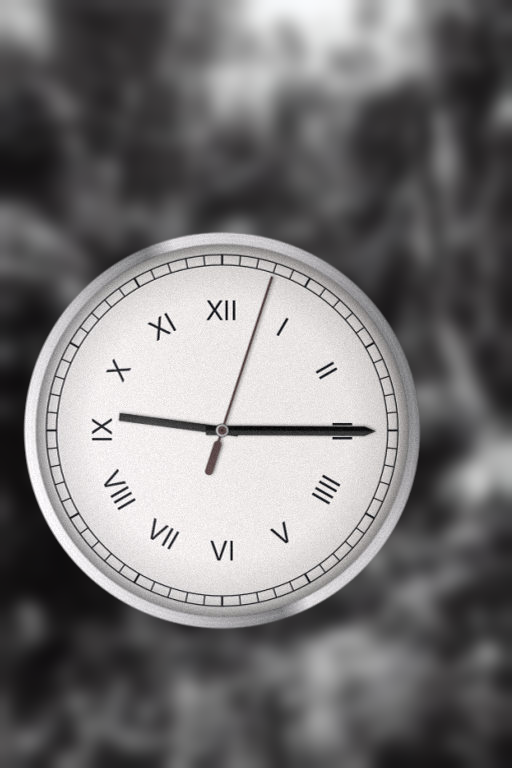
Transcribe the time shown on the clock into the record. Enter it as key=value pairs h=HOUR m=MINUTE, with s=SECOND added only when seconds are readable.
h=9 m=15 s=3
